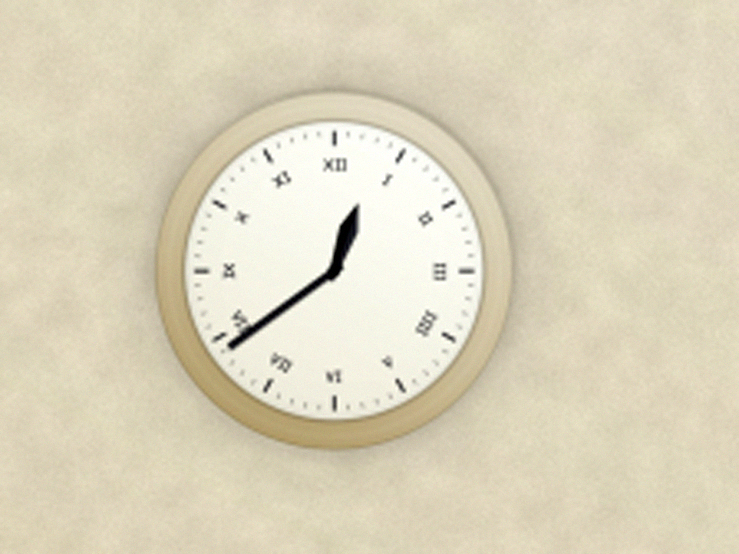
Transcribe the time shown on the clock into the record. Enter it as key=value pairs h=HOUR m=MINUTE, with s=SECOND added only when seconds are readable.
h=12 m=39
